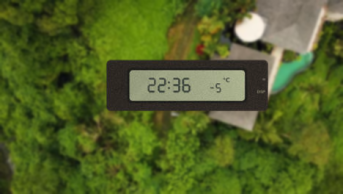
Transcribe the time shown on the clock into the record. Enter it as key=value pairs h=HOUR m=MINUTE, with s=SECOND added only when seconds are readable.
h=22 m=36
